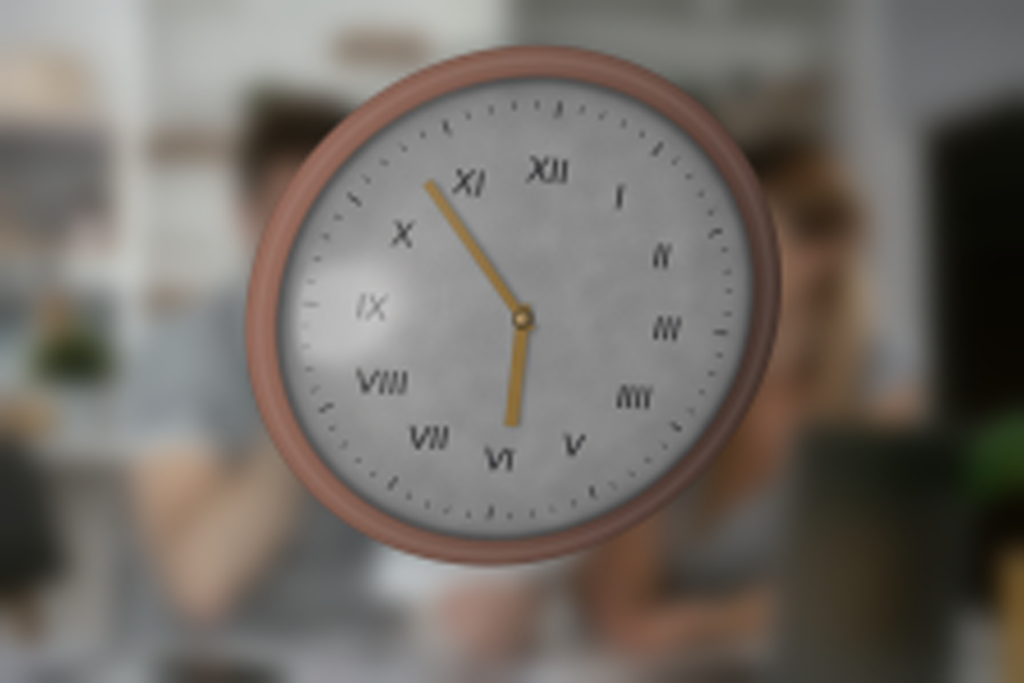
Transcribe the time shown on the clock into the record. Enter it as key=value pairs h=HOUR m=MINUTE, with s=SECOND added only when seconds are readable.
h=5 m=53
